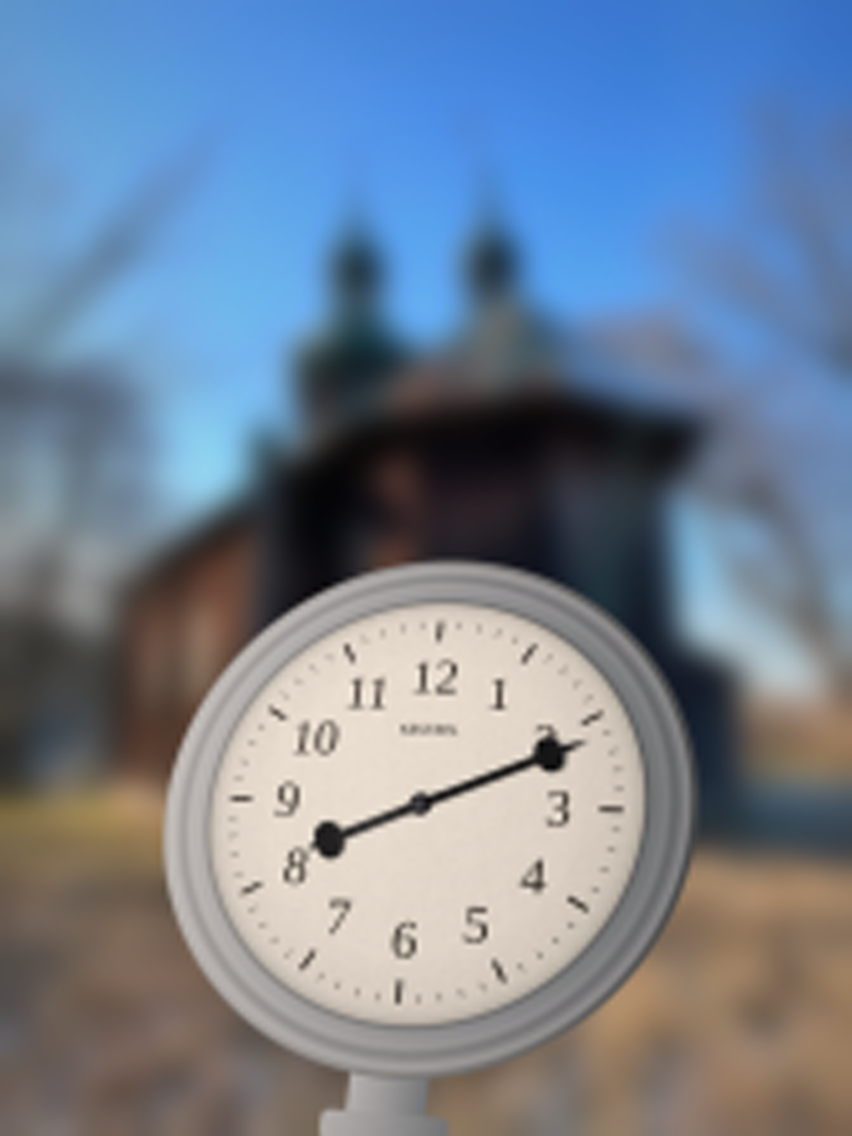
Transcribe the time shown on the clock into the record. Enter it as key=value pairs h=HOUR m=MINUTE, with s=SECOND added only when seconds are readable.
h=8 m=11
